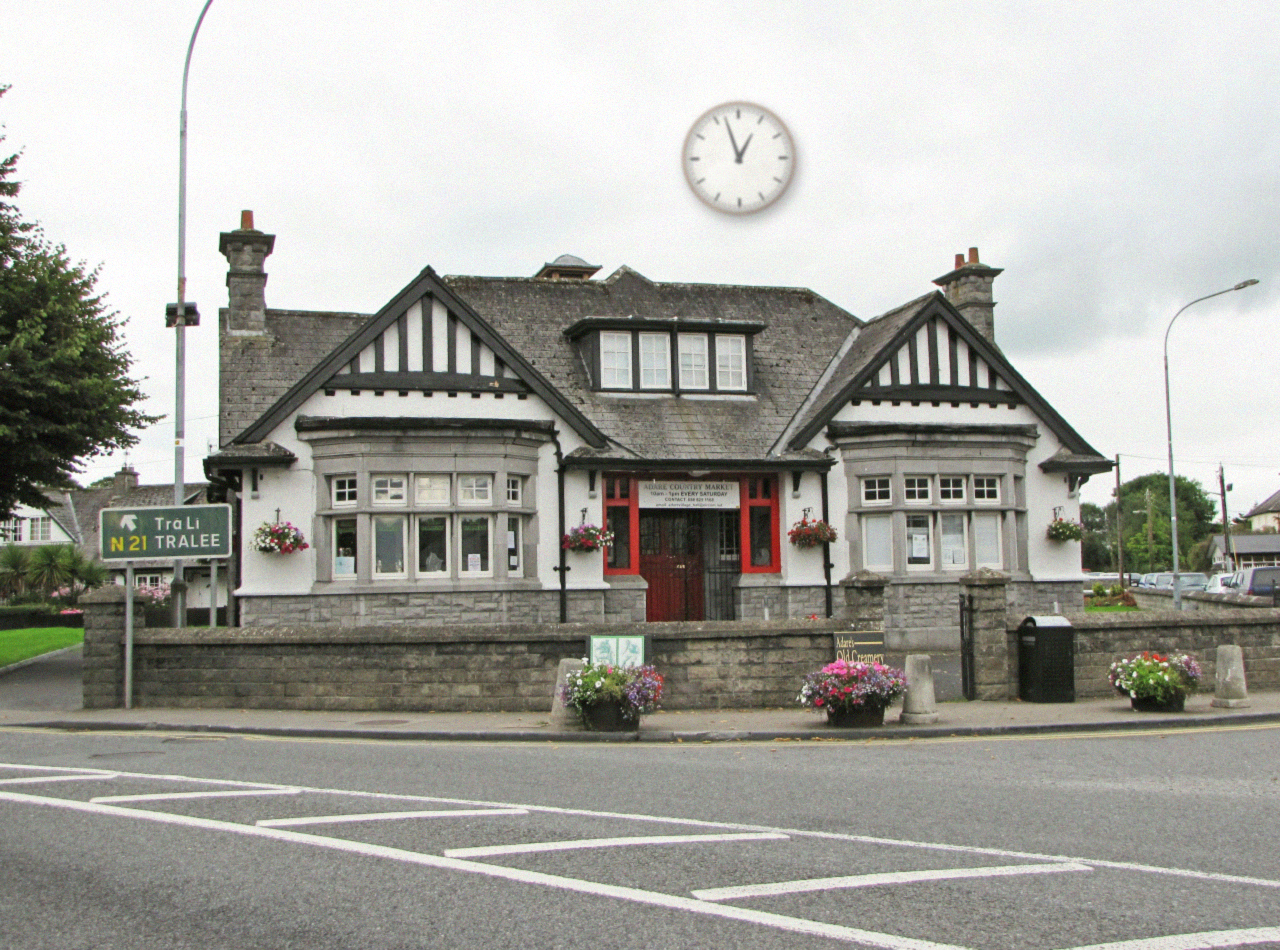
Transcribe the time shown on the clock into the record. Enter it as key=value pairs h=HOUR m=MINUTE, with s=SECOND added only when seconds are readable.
h=12 m=57
